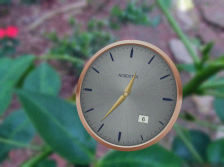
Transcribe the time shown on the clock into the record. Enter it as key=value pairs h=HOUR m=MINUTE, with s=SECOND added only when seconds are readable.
h=12 m=36
